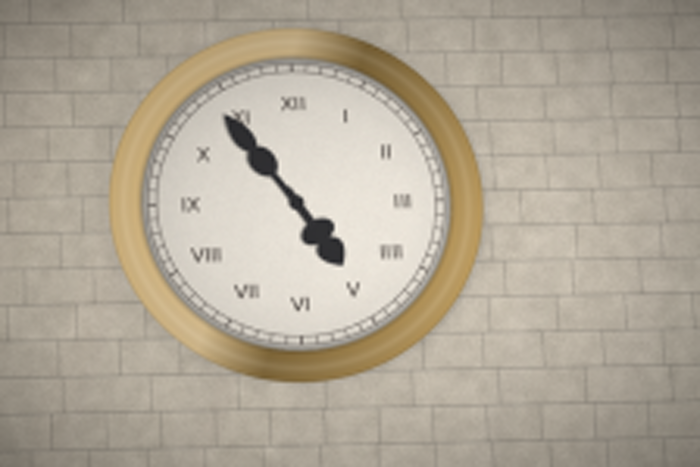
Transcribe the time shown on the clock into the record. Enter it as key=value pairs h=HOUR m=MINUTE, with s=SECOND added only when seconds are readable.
h=4 m=54
